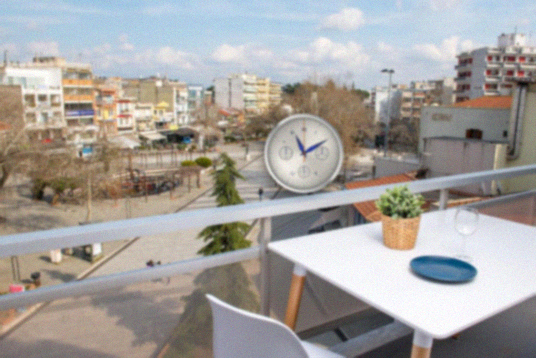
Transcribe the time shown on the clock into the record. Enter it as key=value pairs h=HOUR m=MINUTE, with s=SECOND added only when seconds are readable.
h=11 m=10
